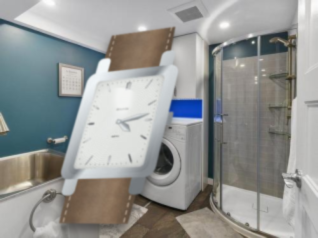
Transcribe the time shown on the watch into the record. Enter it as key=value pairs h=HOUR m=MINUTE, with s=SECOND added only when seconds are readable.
h=4 m=13
